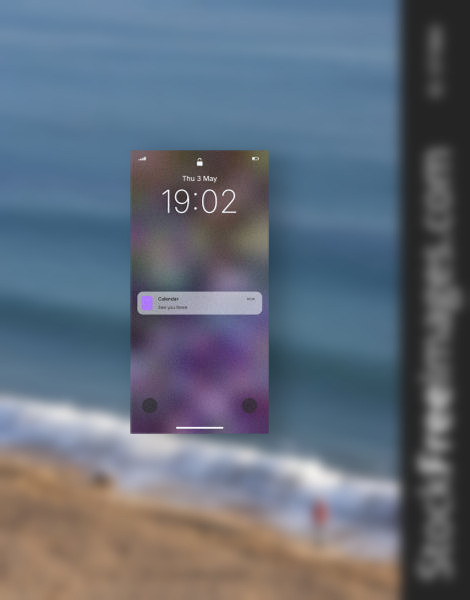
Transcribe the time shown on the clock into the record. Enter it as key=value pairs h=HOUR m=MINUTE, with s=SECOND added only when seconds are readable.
h=19 m=2
